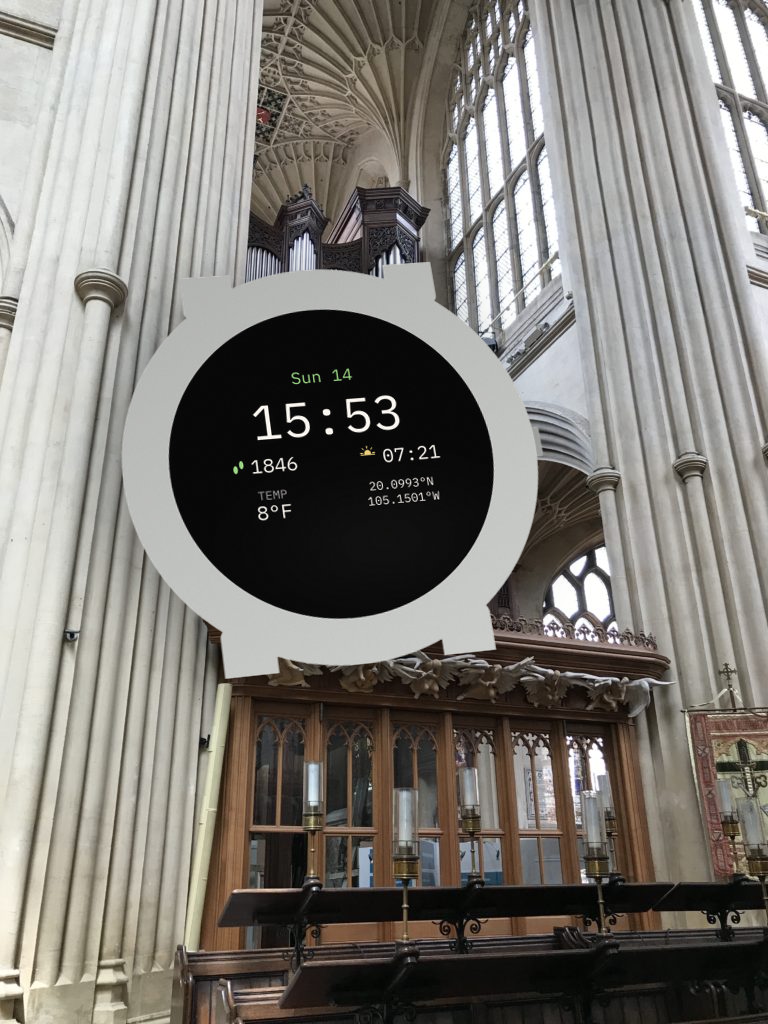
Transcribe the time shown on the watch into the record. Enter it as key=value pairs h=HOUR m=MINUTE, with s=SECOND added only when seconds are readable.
h=15 m=53
